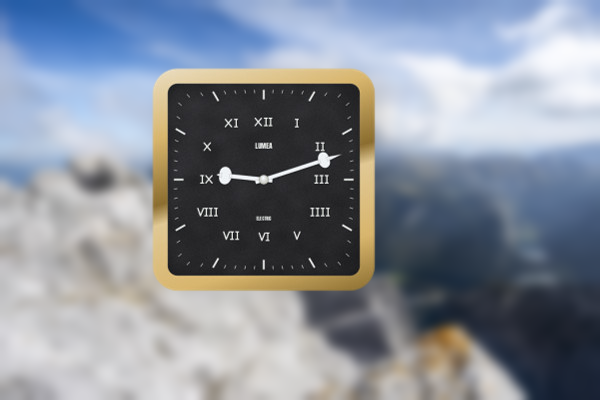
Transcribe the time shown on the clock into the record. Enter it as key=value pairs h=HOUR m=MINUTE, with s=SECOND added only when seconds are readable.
h=9 m=12
